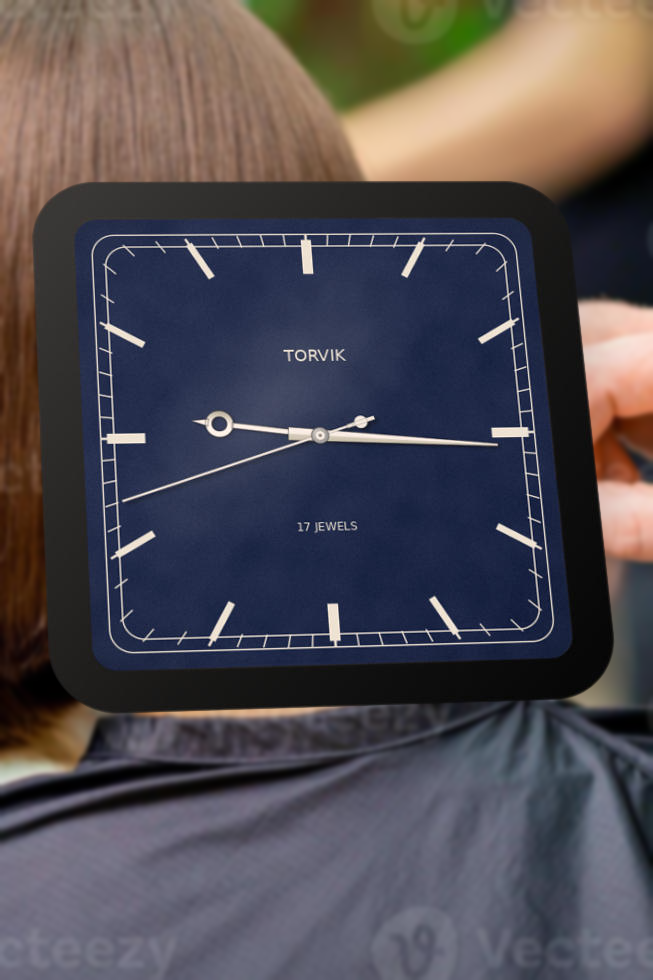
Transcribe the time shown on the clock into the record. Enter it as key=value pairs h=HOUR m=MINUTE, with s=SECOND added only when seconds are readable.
h=9 m=15 s=42
